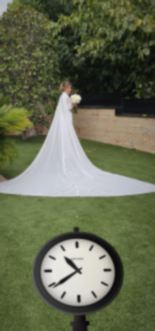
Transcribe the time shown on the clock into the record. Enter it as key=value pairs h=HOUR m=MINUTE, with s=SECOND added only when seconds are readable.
h=10 m=39
